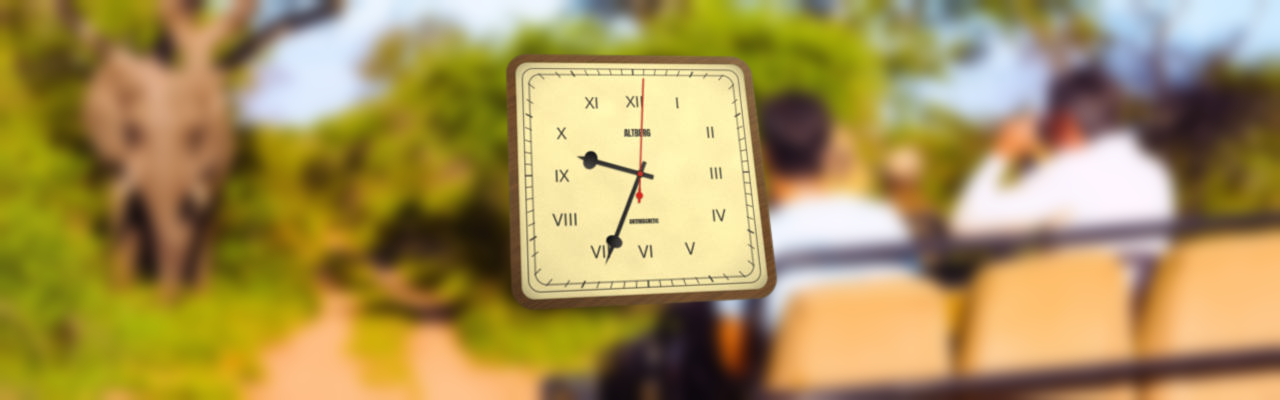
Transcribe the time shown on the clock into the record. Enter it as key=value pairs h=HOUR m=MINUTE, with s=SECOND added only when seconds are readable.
h=9 m=34 s=1
